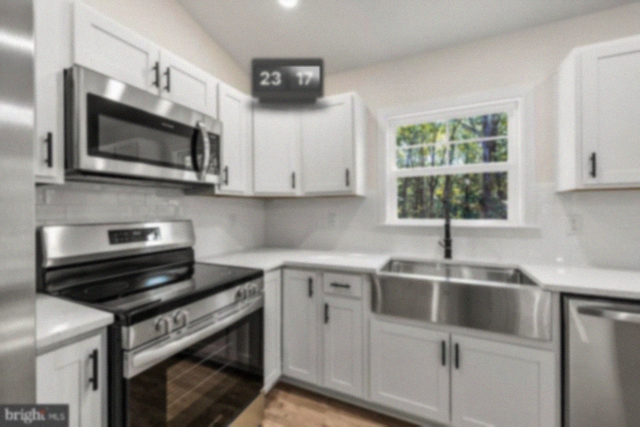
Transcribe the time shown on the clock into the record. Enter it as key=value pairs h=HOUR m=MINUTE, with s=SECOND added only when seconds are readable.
h=23 m=17
